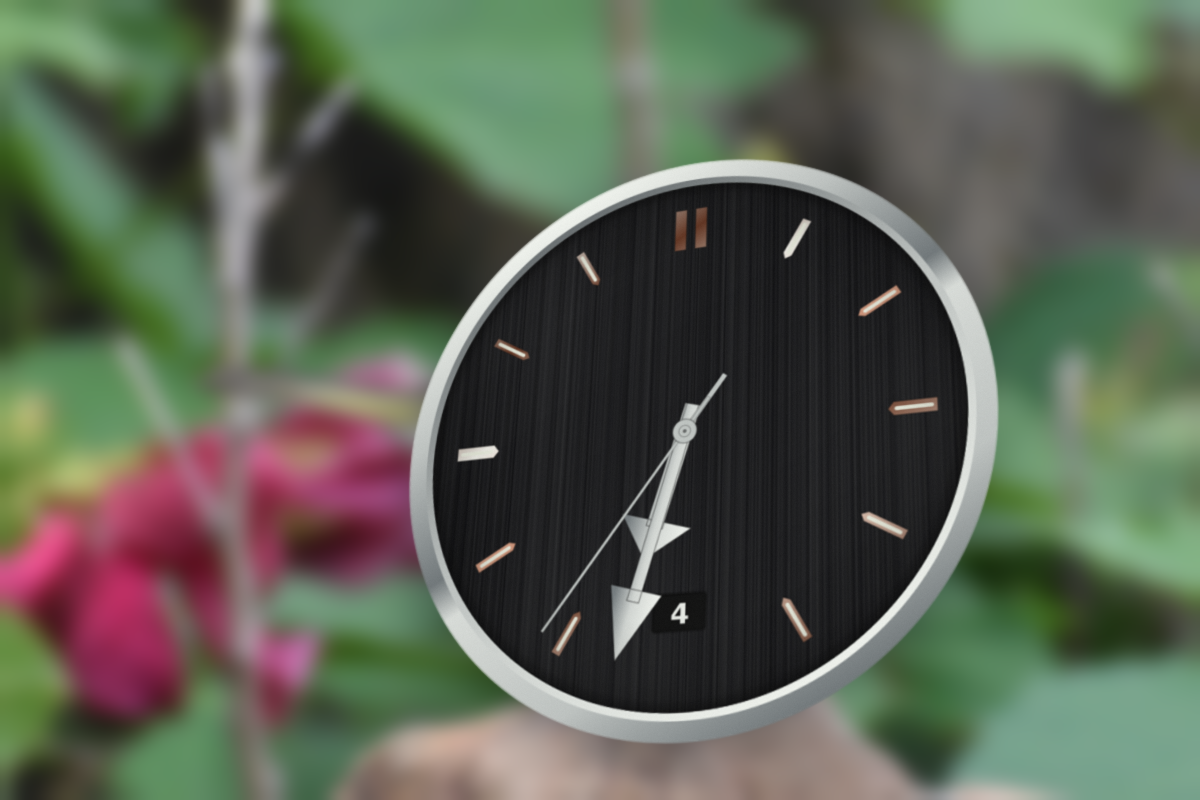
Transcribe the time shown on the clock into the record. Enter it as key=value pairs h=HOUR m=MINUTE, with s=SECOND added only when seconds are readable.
h=6 m=32 s=36
